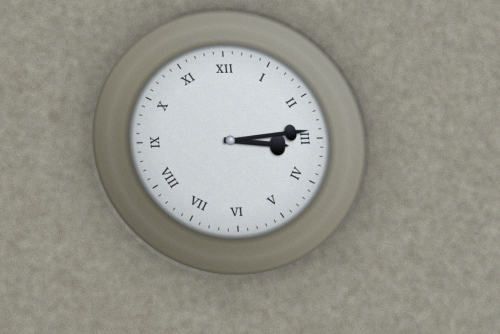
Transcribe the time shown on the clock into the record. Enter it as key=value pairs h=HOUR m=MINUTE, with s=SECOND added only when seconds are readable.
h=3 m=14
